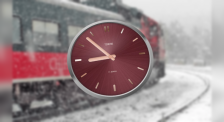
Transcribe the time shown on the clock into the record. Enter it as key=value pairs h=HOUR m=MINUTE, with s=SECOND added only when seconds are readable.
h=8 m=53
